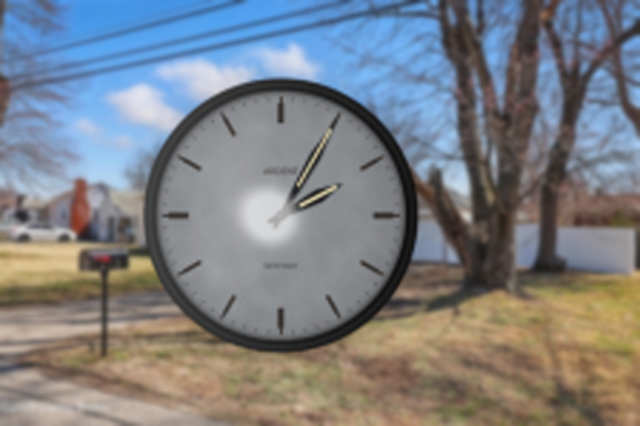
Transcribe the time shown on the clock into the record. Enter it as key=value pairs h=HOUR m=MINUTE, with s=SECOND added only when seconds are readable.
h=2 m=5
